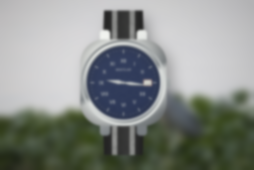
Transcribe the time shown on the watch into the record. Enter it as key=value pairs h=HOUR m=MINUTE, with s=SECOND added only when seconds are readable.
h=9 m=16
